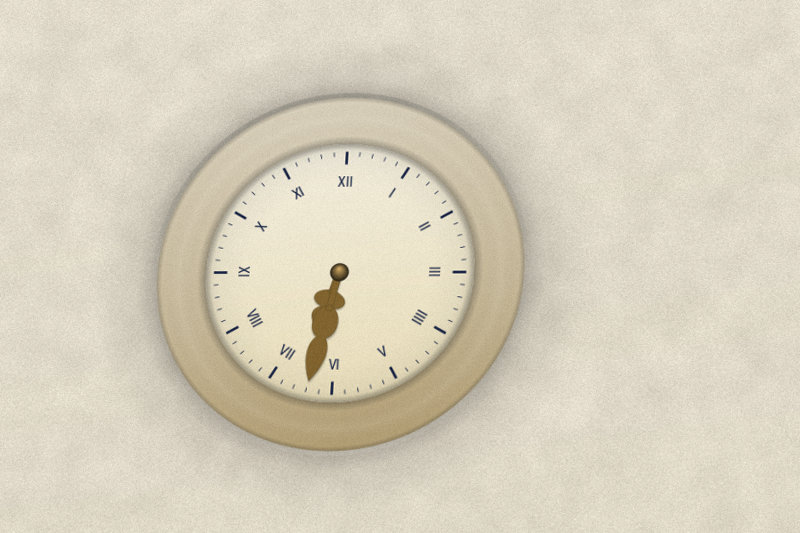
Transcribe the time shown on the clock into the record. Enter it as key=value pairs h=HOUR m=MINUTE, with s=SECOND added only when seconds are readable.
h=6 m=32
